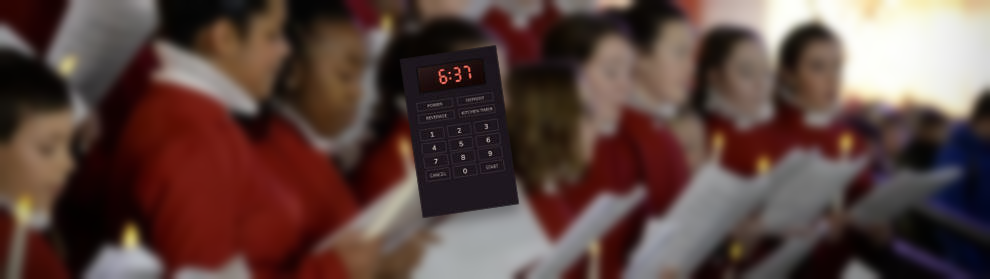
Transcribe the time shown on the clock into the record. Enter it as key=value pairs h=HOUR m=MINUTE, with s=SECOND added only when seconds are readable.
h=6 m=37
